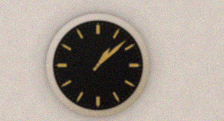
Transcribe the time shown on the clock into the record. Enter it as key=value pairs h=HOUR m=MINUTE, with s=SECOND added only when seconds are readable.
h=1 m=8
